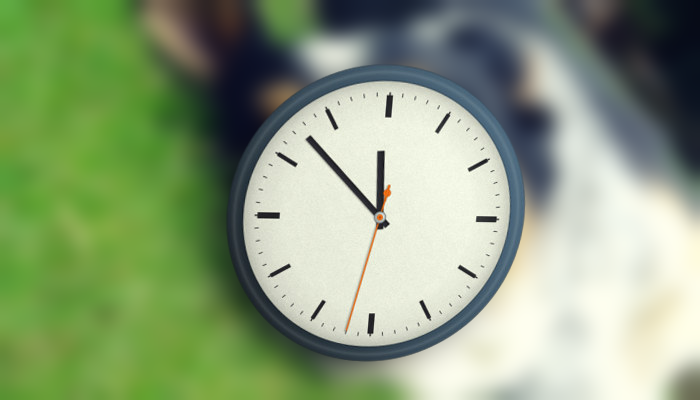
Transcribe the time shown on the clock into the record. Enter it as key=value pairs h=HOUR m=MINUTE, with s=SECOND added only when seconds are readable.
h=11 m=52 s=32
